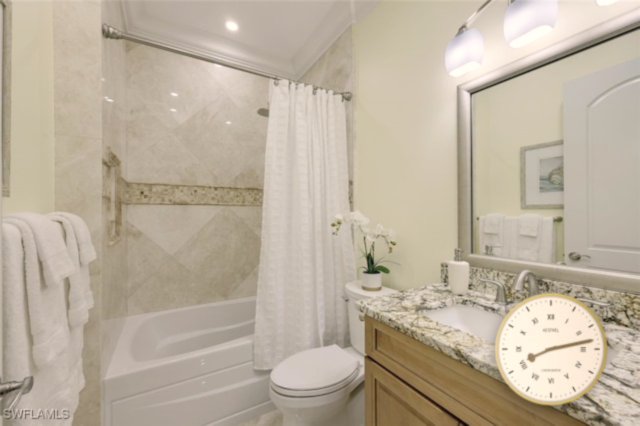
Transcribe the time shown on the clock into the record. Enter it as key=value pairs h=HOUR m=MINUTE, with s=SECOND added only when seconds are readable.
h=8 m=13
